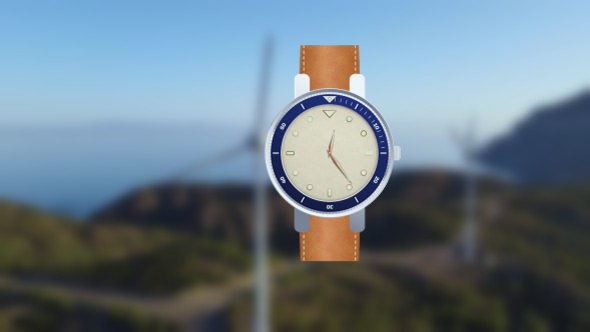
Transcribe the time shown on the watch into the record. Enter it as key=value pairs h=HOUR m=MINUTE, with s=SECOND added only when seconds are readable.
h=12 m=24
